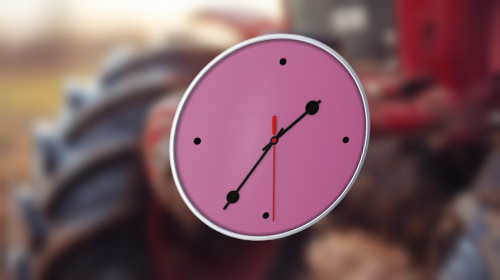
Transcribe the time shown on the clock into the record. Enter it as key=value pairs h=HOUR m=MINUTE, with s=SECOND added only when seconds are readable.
h=1 m=35 s=29
